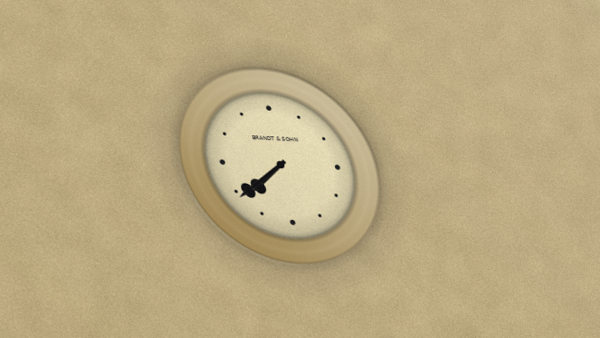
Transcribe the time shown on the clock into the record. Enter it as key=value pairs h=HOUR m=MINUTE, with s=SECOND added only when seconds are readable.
h=7 m=39
